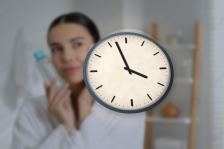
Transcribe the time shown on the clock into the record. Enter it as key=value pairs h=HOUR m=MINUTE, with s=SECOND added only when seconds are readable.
h=3 m=57
